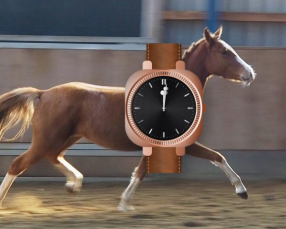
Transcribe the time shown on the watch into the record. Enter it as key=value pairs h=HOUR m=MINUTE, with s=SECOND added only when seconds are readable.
h=12 m=1
